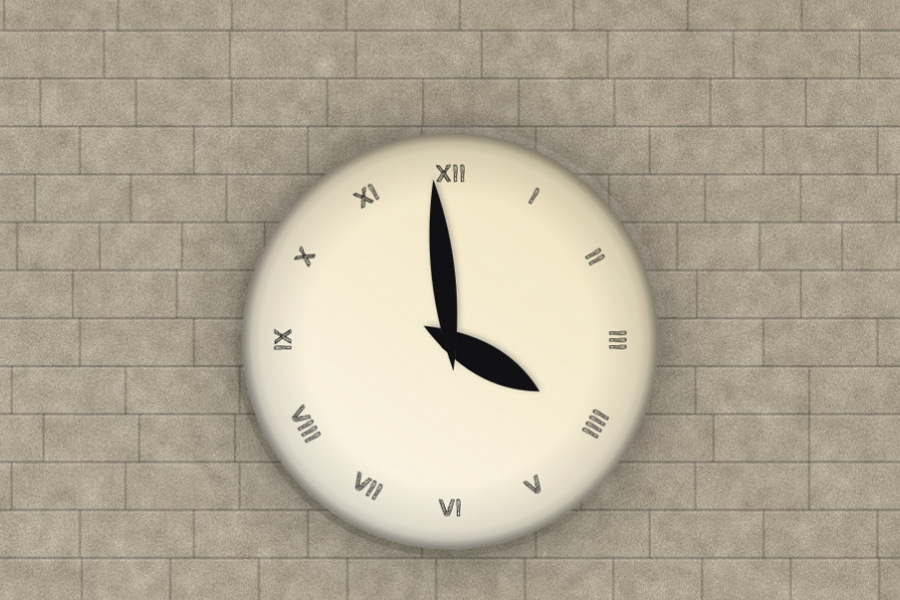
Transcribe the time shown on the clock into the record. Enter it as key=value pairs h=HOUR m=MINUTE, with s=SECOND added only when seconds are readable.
h=3 m=59
